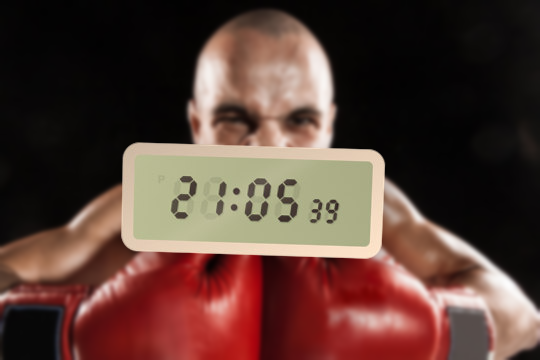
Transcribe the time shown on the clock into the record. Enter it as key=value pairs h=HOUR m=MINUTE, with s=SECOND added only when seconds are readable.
h=21 m=5 s=39
